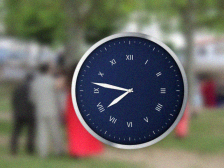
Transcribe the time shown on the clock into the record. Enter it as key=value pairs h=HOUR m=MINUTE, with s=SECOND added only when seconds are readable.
h=7 m=47
